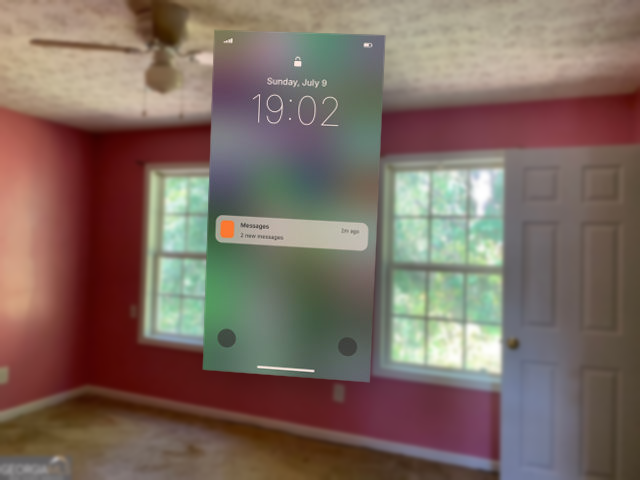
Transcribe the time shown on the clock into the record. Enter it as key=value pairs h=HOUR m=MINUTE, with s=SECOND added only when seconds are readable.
h=19 m=2
